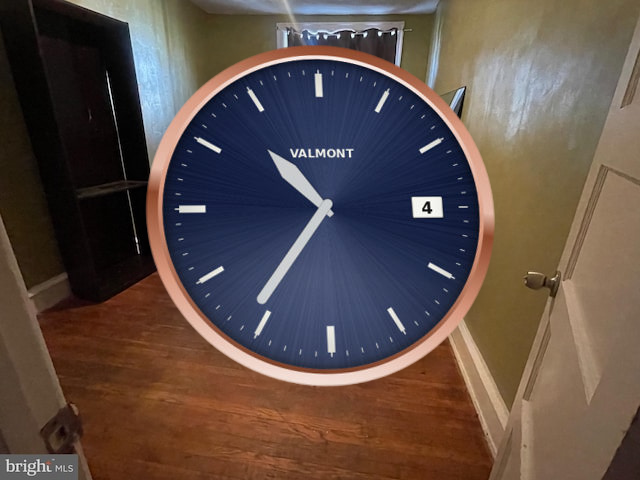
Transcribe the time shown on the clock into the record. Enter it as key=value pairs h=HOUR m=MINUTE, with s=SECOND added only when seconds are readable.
h=10 m=36
